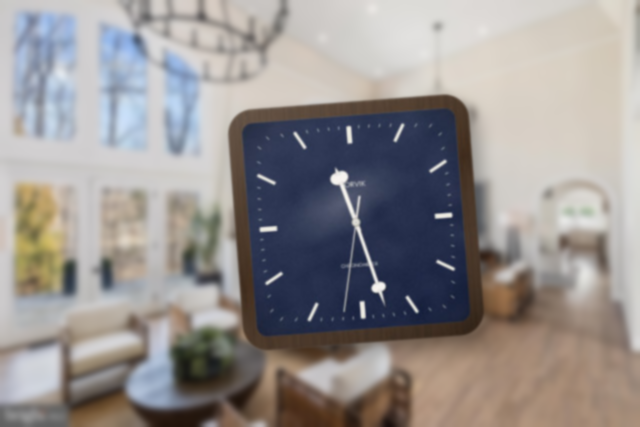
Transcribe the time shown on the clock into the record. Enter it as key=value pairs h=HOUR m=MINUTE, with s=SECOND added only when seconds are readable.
h=11 m=27 s=32
